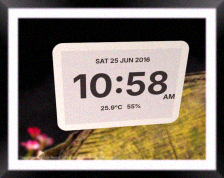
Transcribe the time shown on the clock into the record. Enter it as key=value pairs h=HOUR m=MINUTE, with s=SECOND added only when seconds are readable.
h=10 m=58
